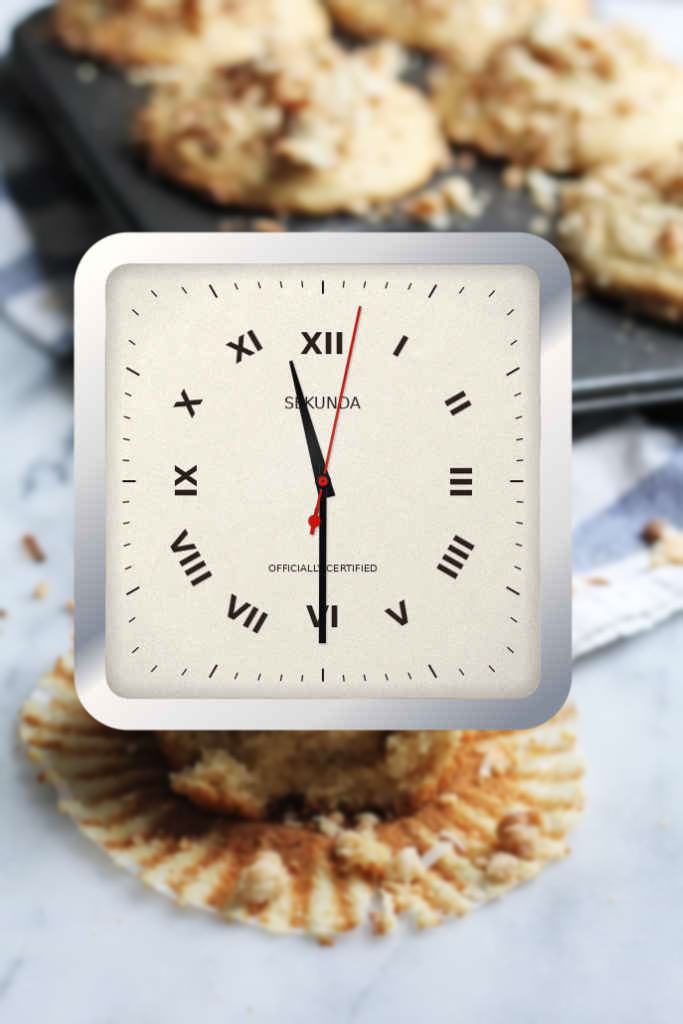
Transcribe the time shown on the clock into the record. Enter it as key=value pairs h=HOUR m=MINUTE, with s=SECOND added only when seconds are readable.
h=11 m=30 s=2
